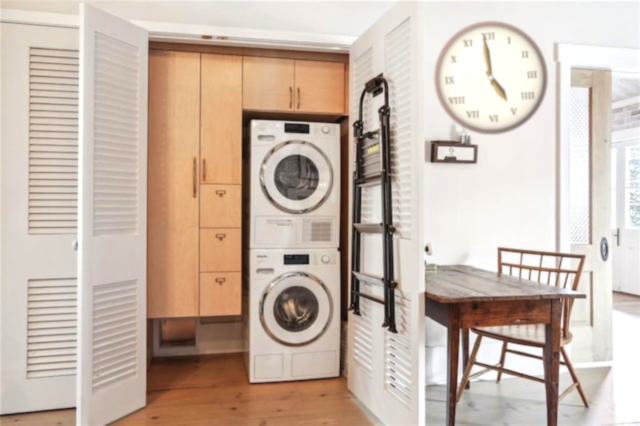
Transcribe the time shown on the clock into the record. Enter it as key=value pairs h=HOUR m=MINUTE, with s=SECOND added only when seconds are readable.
h=4 m=59
